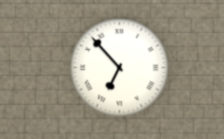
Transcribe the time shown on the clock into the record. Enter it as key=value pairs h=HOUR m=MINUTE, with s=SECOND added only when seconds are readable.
h=6 m=53
